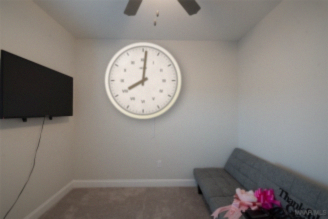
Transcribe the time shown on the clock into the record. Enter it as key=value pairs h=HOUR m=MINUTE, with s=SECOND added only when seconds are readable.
h=8 m=1
